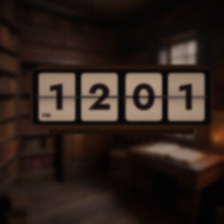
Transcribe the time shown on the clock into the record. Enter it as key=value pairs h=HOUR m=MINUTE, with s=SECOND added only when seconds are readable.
h=12 m=1
